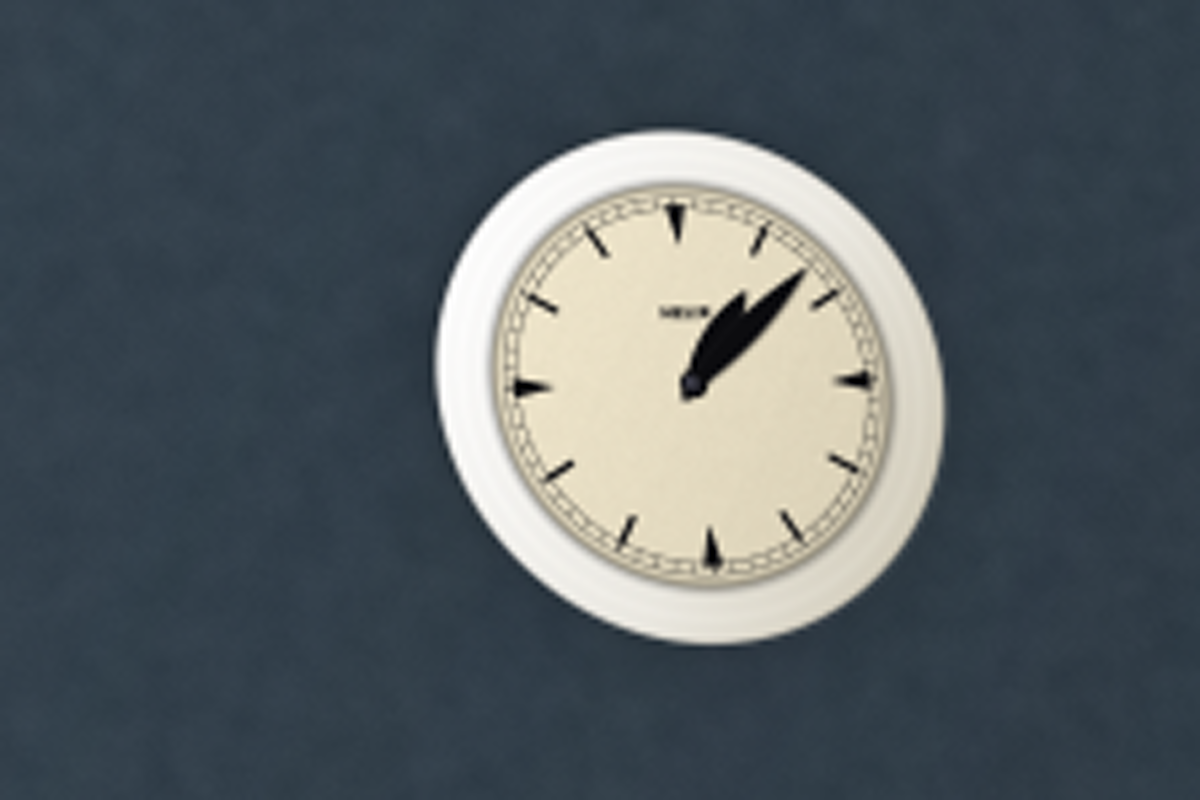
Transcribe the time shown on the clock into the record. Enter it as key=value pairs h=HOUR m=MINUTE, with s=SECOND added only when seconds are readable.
h=1 m=8
